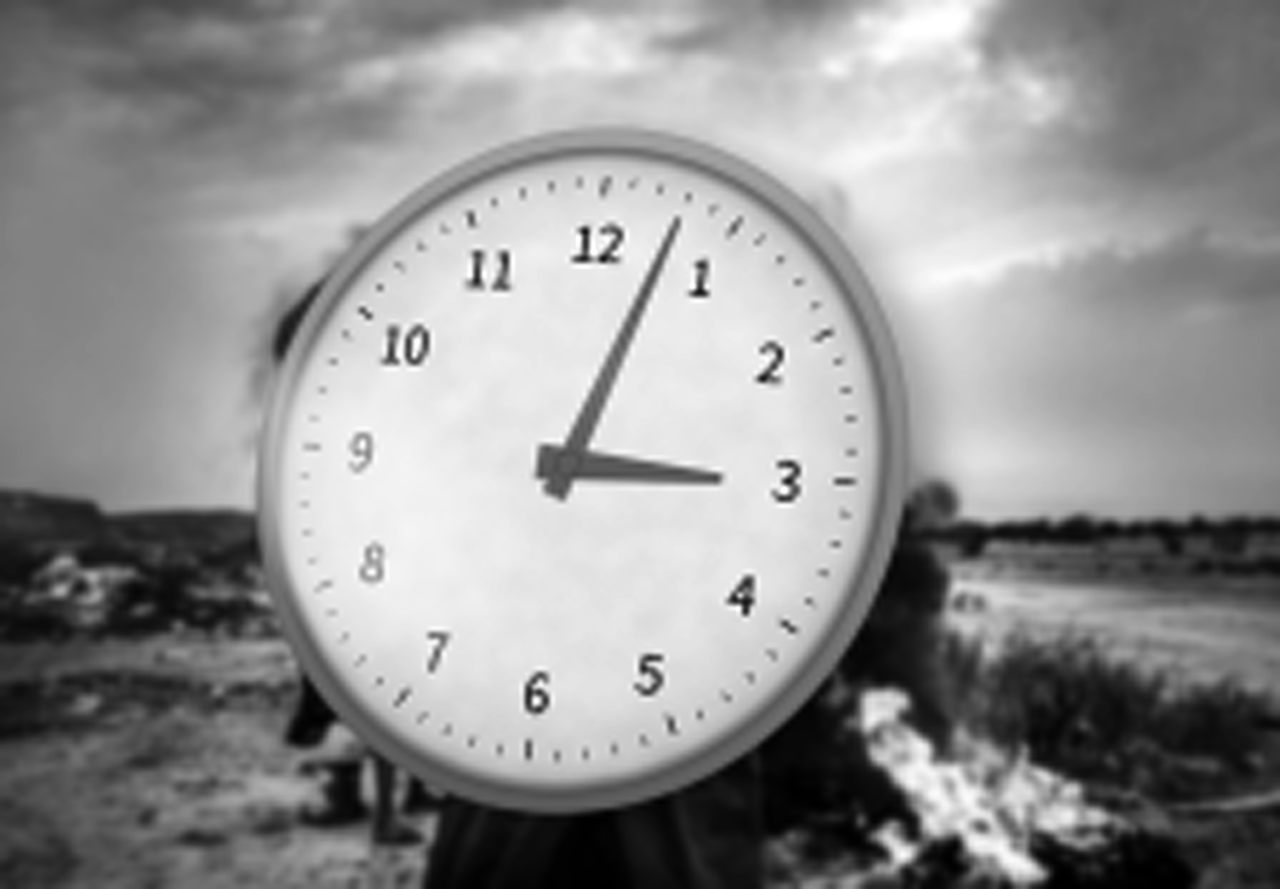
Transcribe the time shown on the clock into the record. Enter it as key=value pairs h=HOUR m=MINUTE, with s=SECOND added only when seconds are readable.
h=3 m=3
